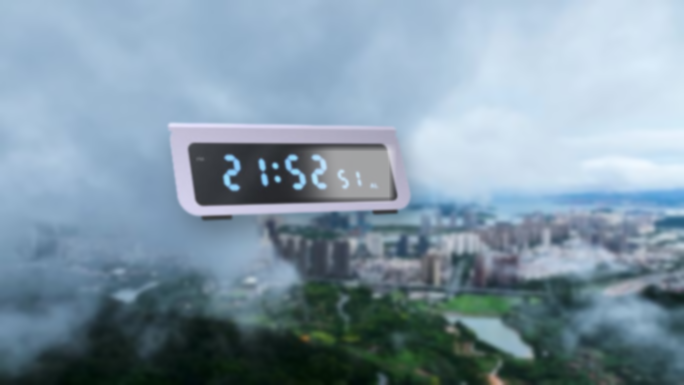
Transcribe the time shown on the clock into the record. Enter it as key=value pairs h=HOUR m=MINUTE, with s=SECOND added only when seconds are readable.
h=21 m=52 s=51
